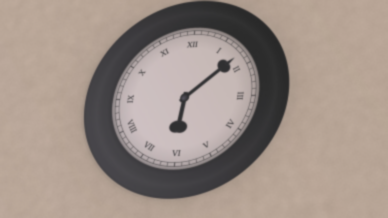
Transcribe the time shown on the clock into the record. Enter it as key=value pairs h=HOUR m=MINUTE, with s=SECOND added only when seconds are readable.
h=6 m=8
